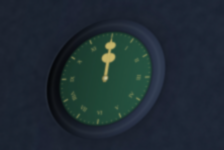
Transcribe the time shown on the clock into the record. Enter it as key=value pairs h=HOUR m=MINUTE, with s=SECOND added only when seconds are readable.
h=12 m=0
